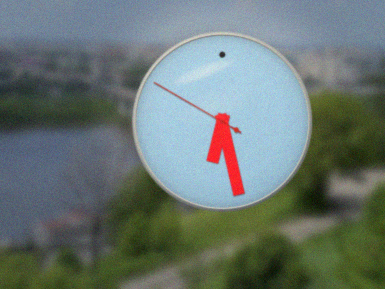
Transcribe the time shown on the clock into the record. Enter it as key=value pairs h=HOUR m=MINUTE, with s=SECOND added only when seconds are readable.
h=6 m=27 s=50
